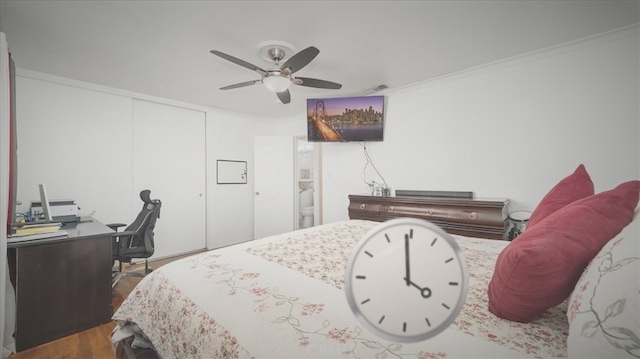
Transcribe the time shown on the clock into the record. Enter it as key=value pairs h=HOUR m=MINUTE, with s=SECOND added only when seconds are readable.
h=3 m=59
